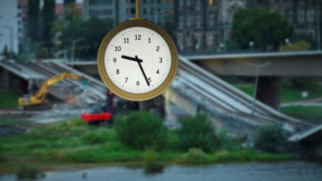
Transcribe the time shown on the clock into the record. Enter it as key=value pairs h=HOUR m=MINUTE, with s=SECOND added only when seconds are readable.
h=9 m=26
